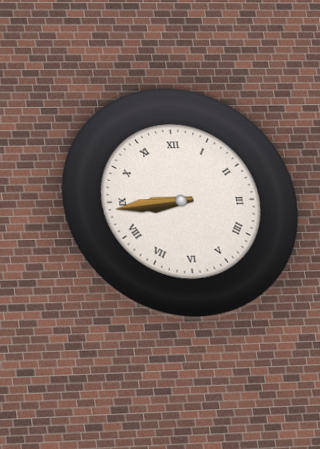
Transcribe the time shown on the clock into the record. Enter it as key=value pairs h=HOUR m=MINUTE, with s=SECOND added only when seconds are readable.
h=8 m=44
